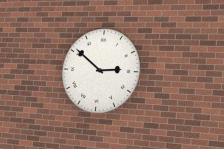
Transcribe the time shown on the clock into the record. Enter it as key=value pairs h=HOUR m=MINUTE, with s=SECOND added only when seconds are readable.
h=2 m=51
